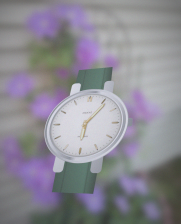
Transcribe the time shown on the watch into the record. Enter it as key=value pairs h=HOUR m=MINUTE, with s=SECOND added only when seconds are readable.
h=6 m=6
